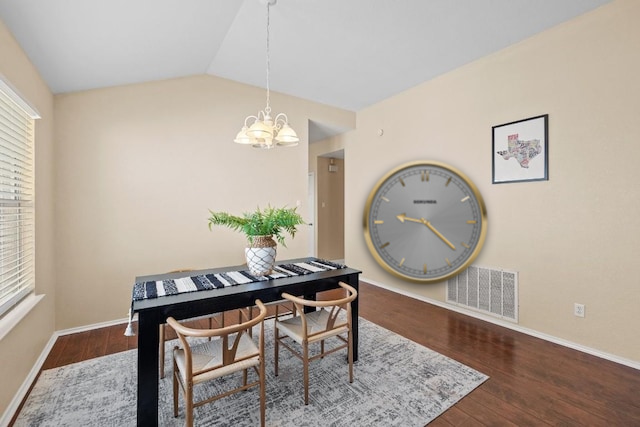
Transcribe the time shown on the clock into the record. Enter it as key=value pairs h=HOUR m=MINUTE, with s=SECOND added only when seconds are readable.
h=9 m=22
